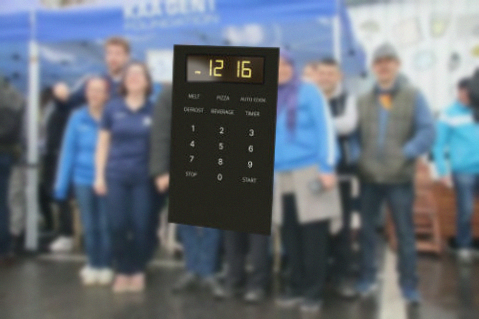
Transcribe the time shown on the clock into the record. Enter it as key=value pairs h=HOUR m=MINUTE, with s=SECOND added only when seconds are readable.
h=12 m=16
